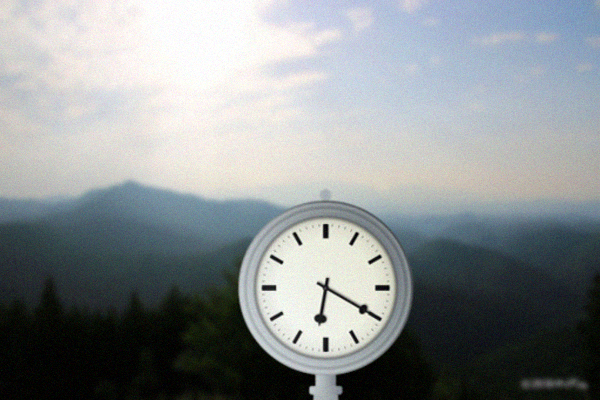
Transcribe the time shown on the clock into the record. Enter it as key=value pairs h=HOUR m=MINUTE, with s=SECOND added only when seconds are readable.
h=6 m=20
